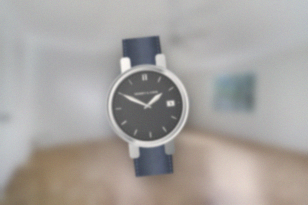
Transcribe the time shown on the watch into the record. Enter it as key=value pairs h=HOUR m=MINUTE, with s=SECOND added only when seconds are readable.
h=1 m=50
